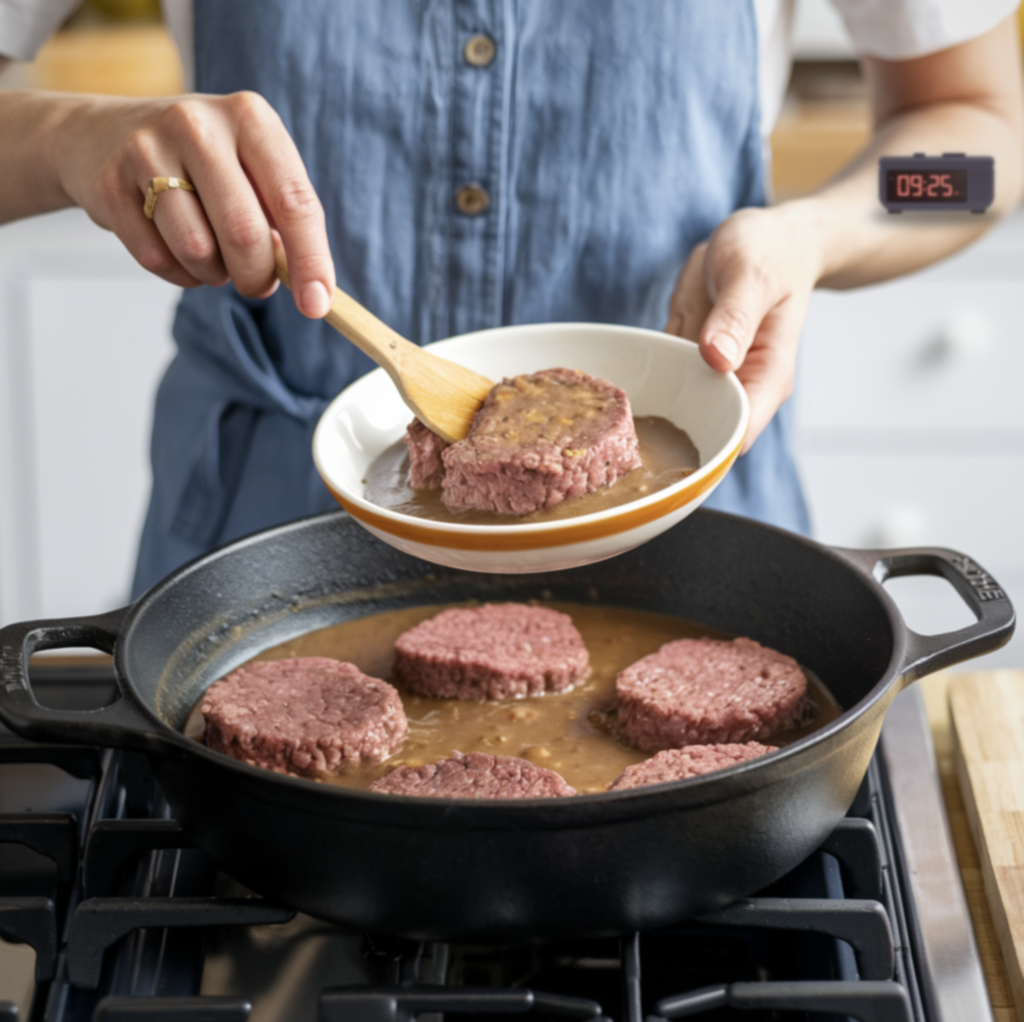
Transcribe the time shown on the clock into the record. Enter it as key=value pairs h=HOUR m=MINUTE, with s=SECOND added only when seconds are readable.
h=9 m=25
